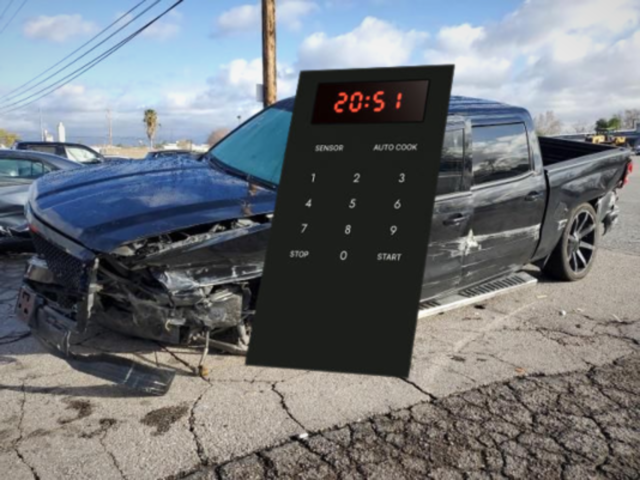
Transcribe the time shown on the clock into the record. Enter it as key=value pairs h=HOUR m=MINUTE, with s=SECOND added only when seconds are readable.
h=20 m=51
